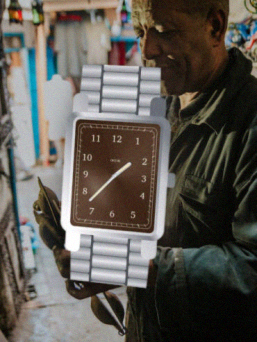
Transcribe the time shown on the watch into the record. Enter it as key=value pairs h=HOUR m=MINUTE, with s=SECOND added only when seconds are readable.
h=1 m=37
